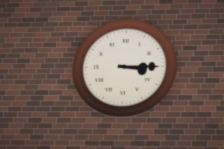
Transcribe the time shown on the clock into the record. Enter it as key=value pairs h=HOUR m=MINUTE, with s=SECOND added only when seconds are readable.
h=3 m=15
